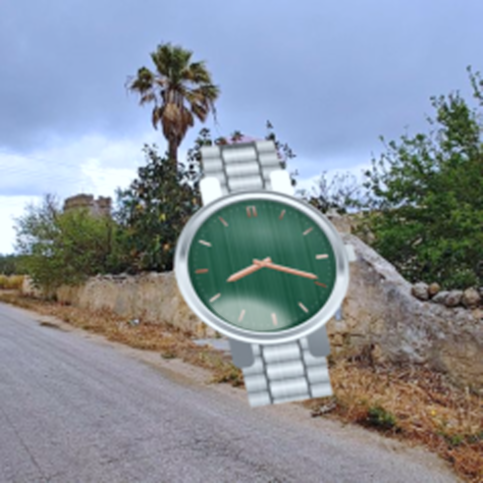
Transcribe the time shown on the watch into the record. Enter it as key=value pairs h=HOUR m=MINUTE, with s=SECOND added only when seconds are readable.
h=8 m=19
